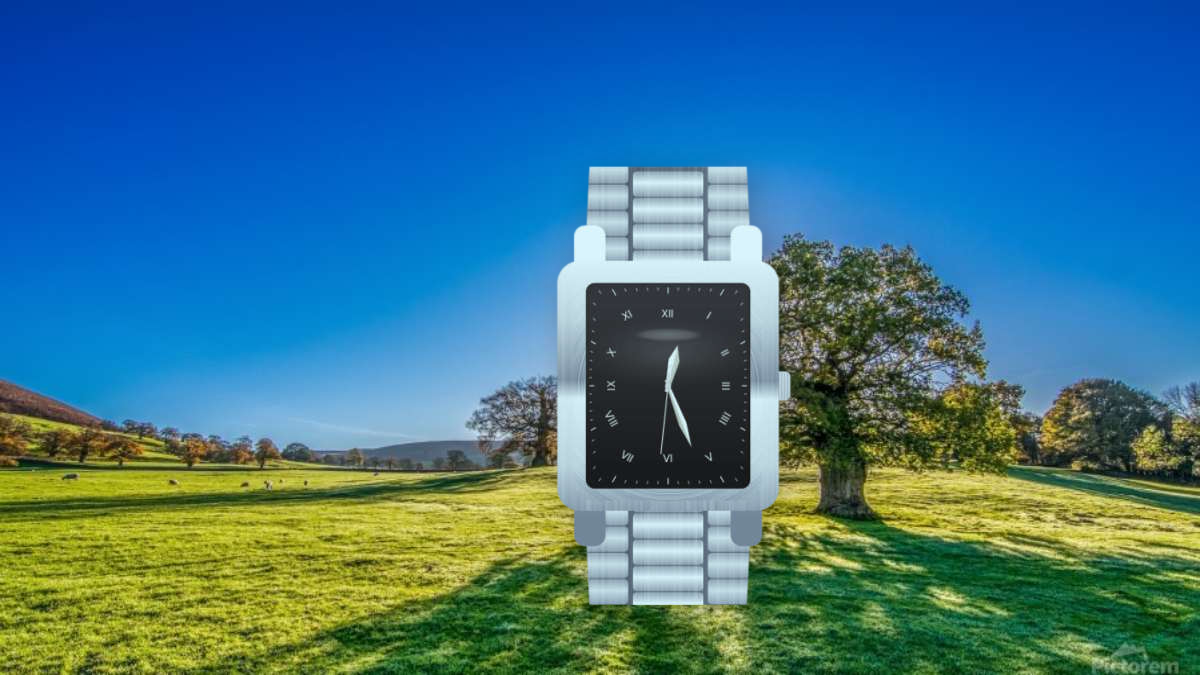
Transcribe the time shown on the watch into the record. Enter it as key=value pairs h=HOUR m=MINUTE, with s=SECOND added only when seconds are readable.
h=12 m=26 s=31
